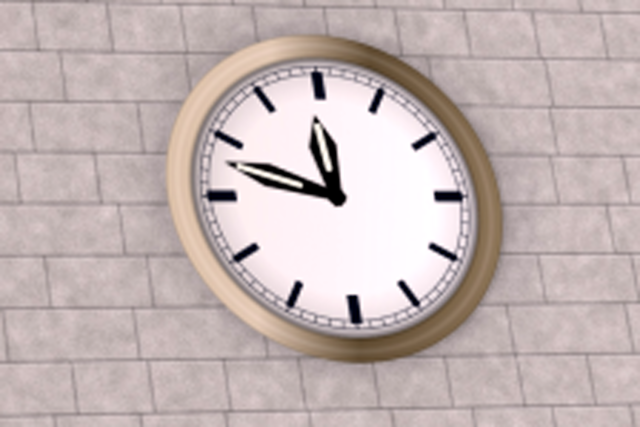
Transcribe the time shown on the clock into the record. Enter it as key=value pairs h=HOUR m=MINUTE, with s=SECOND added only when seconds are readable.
h=11 m=48
